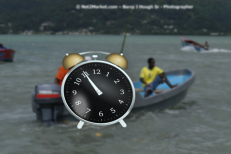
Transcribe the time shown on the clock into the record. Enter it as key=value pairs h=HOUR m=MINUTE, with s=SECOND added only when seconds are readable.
h=10 m=55
